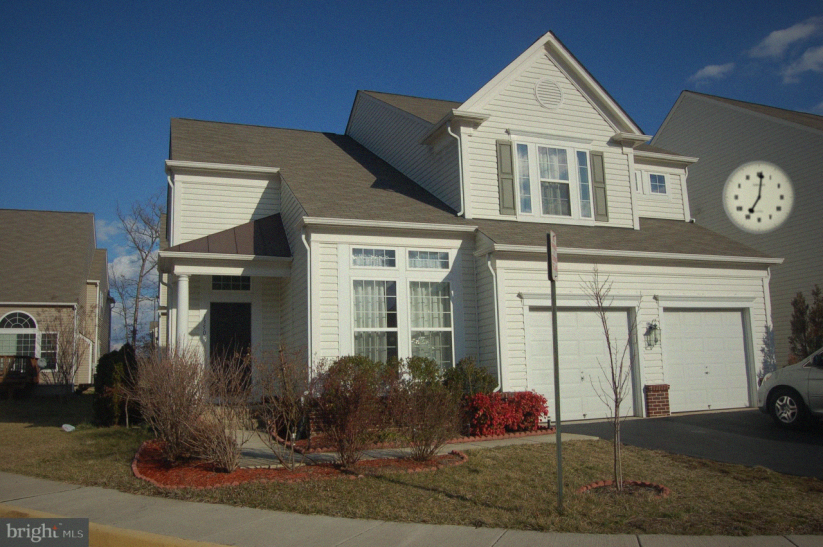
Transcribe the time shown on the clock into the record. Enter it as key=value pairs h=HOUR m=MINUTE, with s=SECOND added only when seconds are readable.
h=7 m=1
